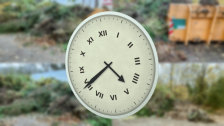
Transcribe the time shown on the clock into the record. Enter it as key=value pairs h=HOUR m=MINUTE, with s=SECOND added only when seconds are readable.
h=4 m=40
